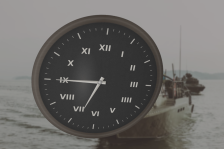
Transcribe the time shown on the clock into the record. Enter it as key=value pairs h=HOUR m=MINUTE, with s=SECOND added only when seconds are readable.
h=6 m=45
